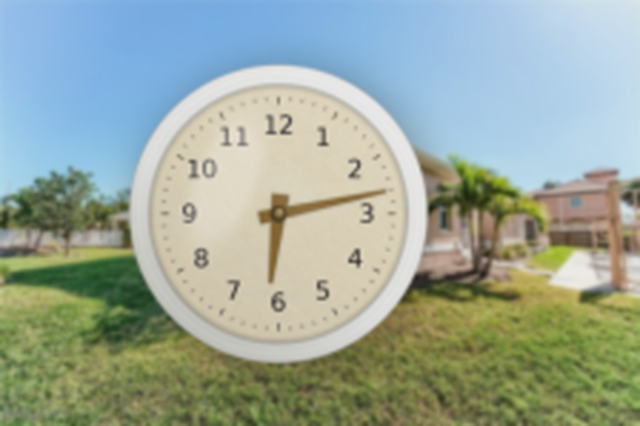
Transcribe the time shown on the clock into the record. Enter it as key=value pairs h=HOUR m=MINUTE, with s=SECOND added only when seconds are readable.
h=6 m=13
